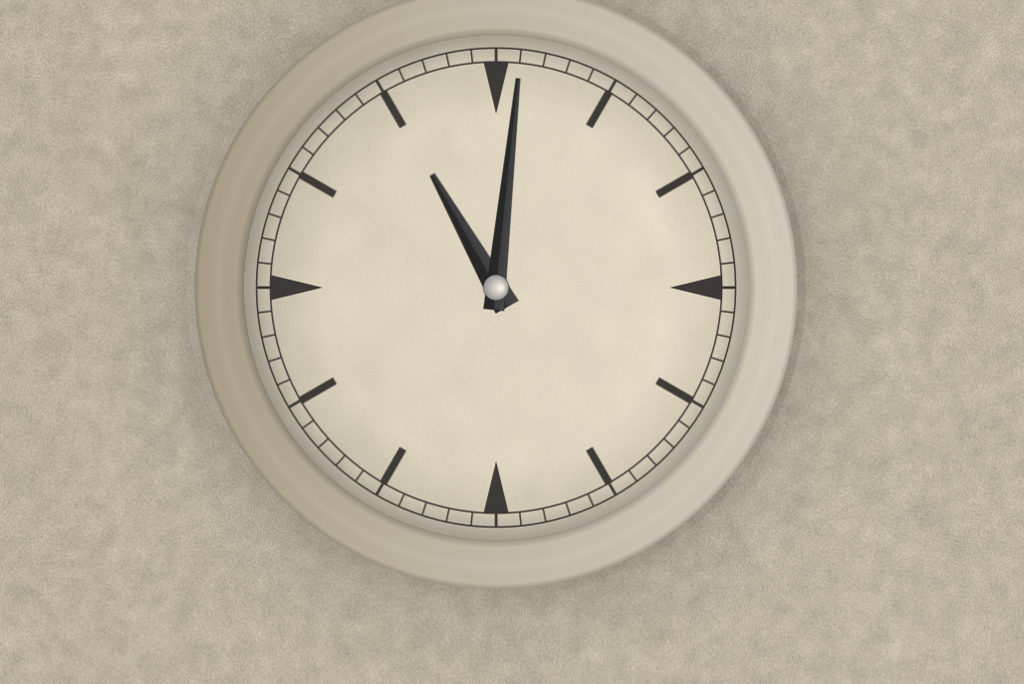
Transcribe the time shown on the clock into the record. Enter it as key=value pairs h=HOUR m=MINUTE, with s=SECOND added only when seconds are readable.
h=11 m=1
